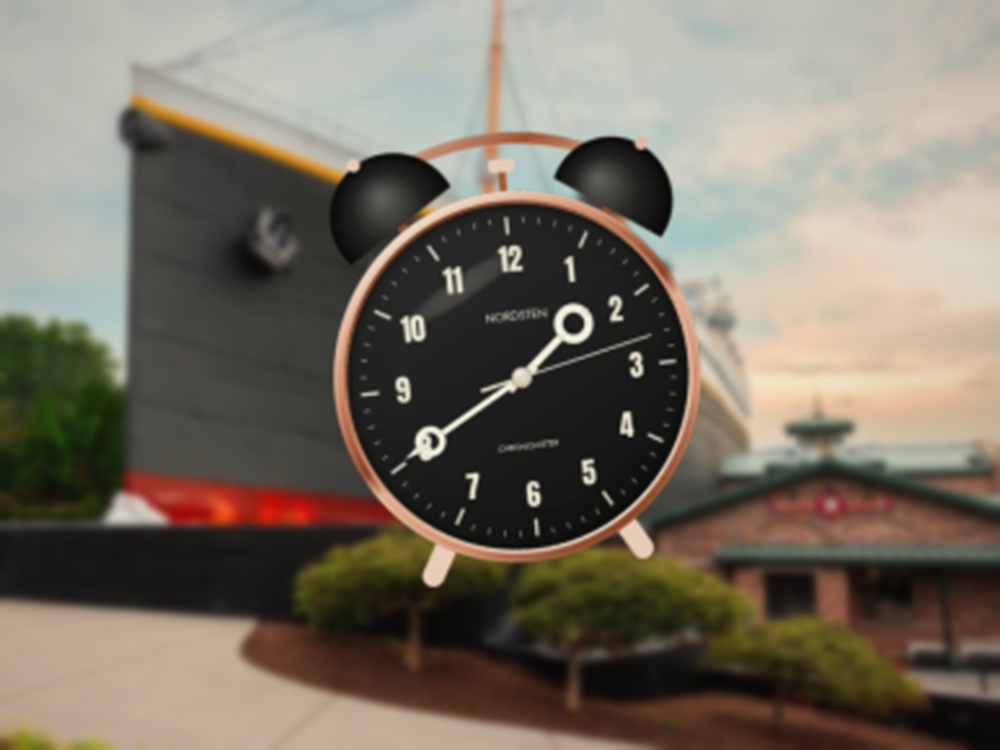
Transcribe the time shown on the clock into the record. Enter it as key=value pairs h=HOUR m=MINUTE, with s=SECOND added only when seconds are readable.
h=1 m=40 s=13
